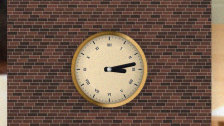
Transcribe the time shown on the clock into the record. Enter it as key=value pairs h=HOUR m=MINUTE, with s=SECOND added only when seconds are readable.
h=3 m=13
